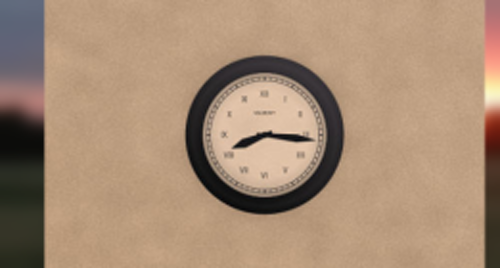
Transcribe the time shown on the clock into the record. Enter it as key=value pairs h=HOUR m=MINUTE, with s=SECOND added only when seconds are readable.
h=8 m=16
